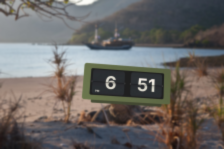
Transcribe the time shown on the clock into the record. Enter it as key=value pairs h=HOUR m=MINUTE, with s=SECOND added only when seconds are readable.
h=6 m=51
